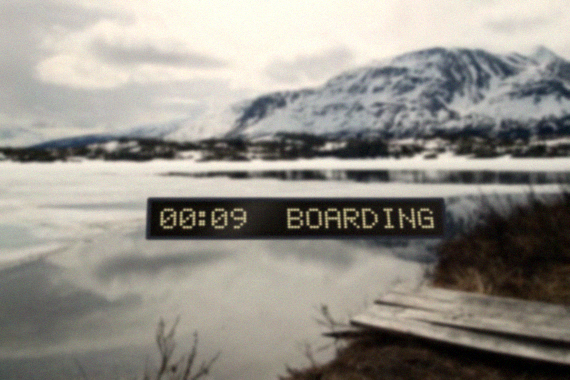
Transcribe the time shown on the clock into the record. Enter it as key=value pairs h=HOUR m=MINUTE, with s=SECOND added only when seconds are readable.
h=0 m=9
